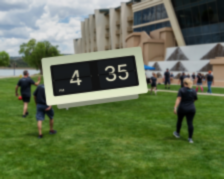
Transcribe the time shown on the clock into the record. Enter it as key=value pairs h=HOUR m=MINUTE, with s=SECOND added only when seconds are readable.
h=4 m=35
